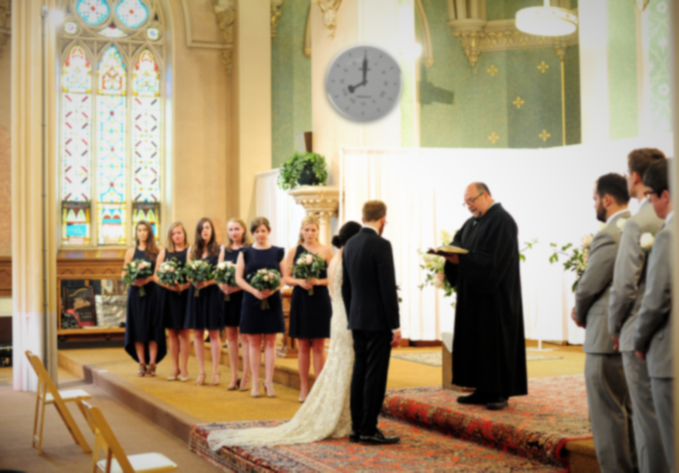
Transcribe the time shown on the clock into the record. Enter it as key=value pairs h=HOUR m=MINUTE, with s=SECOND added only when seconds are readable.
h=8 m=0
